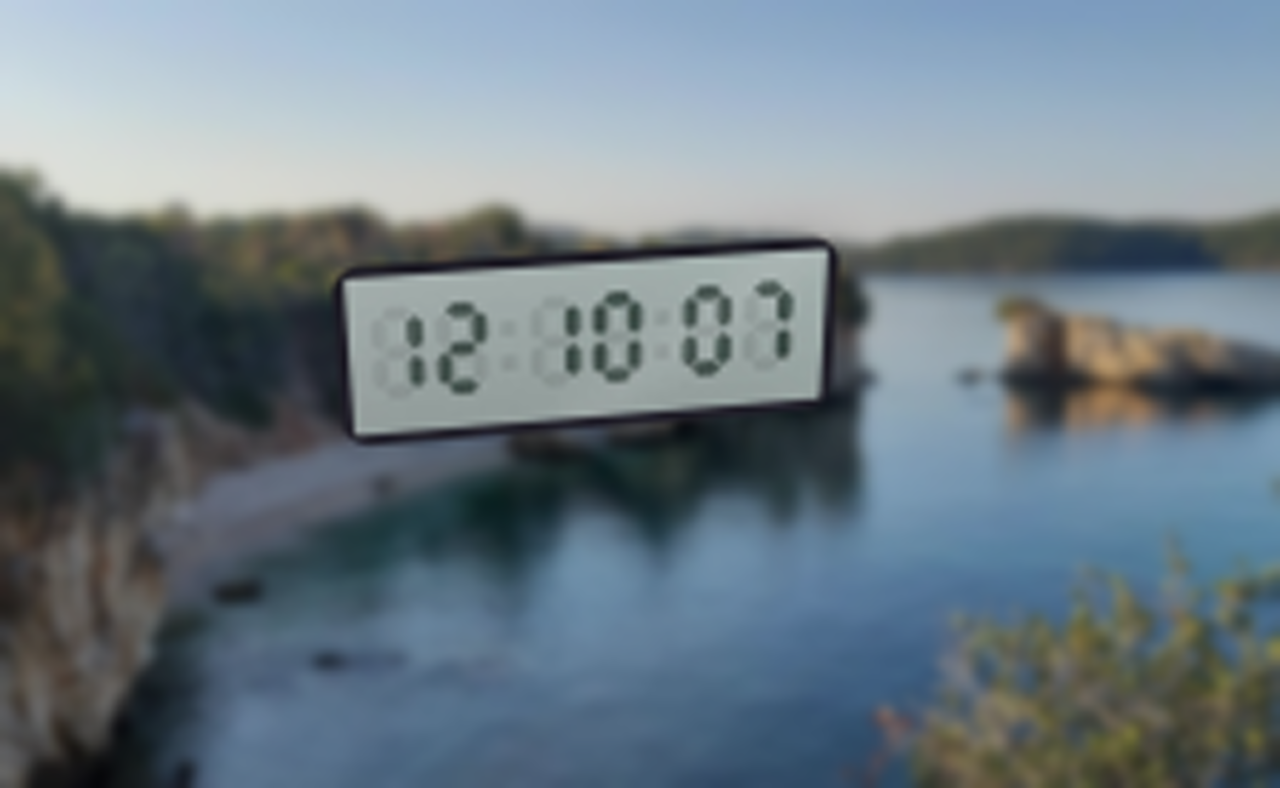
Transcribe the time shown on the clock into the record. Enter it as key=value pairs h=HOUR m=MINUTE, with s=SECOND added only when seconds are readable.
h=12 m=10 s=7
